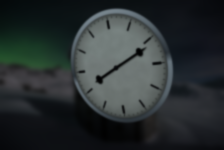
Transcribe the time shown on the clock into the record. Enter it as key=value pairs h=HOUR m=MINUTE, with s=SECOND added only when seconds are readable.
h=8 m=11
